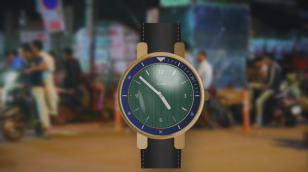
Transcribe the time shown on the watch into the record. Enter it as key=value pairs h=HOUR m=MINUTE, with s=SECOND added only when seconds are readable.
h=4 m=52
